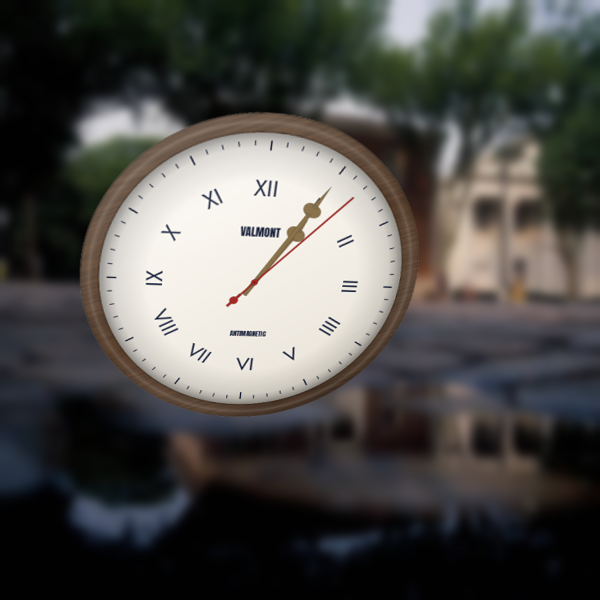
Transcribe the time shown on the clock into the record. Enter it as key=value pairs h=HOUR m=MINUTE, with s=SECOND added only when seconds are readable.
h=1 m=5 s=7
